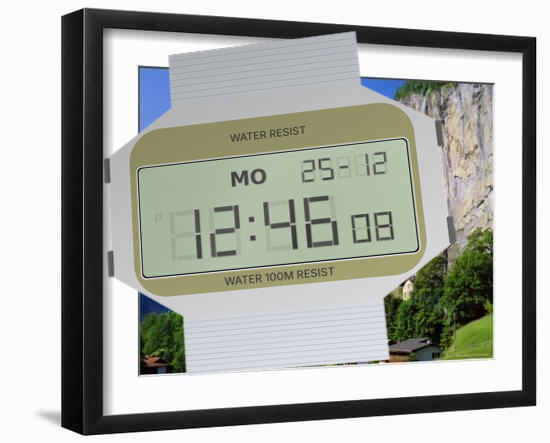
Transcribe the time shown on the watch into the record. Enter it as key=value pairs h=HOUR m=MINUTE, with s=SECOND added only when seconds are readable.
h=12 m=46 s=8
